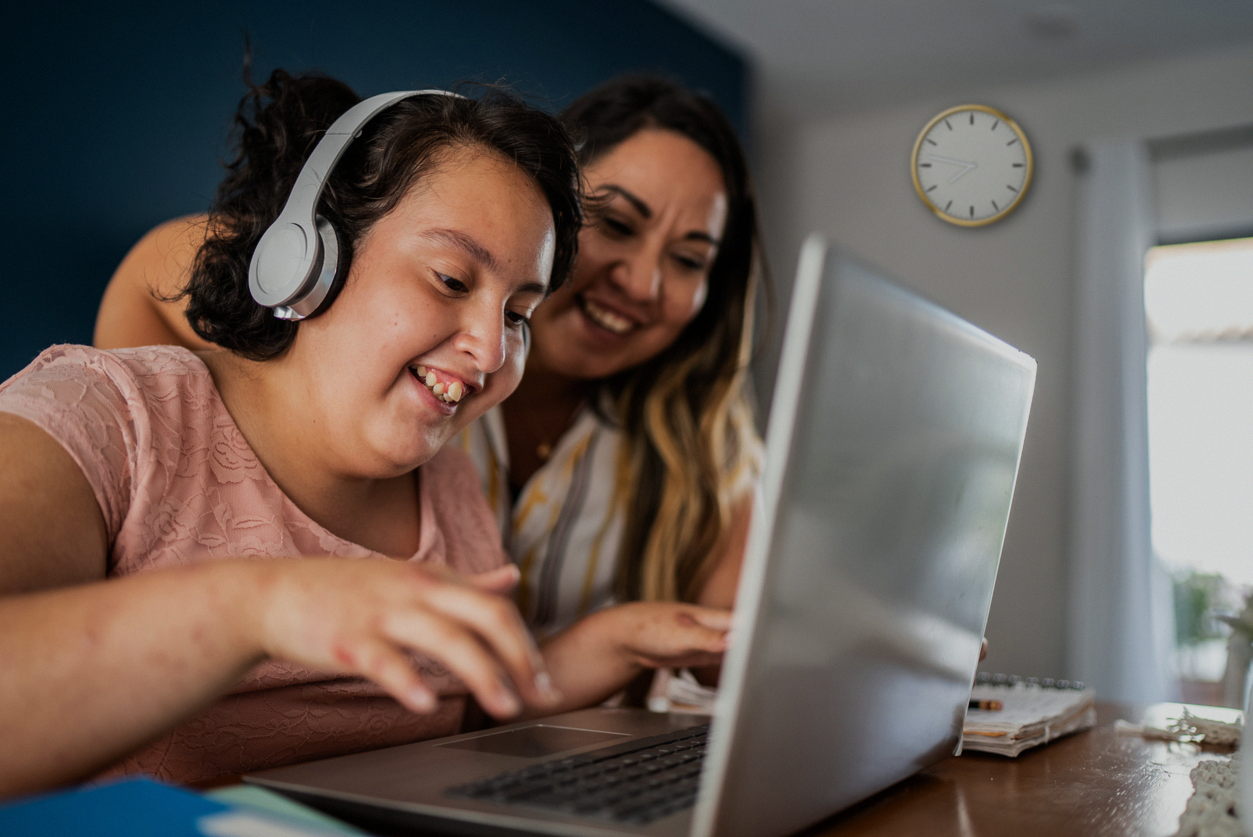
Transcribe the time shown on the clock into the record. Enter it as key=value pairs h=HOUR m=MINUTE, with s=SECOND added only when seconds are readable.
h=7 m=47
